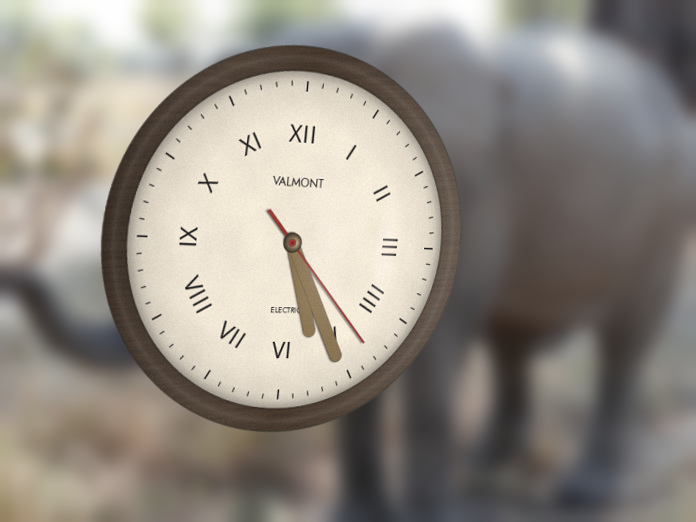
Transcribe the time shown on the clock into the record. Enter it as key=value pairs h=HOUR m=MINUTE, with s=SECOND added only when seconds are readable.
h=5 m=25 s=23
